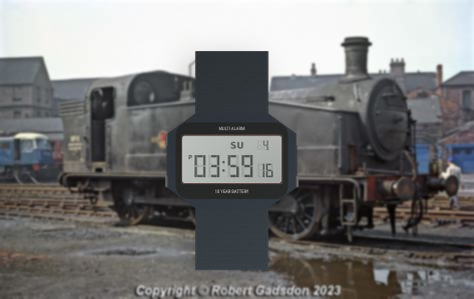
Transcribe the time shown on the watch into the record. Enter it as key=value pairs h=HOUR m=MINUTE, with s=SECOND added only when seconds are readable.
h=3 m=59 s=16
